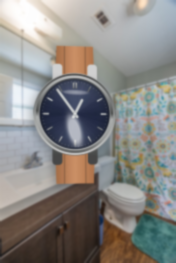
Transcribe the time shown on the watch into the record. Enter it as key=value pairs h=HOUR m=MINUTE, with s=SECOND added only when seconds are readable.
h=12 m=54
